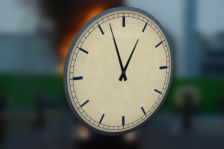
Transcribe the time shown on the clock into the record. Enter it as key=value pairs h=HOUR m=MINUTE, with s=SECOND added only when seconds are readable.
h=12 m=57
